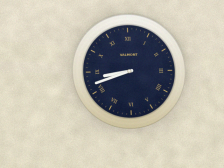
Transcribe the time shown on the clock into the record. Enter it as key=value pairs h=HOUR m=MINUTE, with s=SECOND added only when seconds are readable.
h=8 m=42
